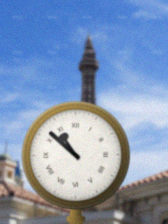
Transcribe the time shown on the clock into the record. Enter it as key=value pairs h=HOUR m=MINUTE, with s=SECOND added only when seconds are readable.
h=10 m=52
